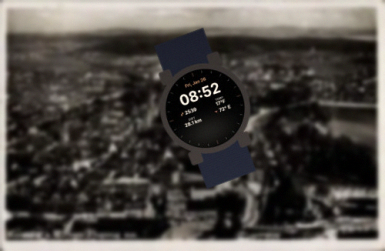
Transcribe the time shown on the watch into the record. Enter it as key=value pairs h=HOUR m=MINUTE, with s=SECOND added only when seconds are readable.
h=8 m=52
